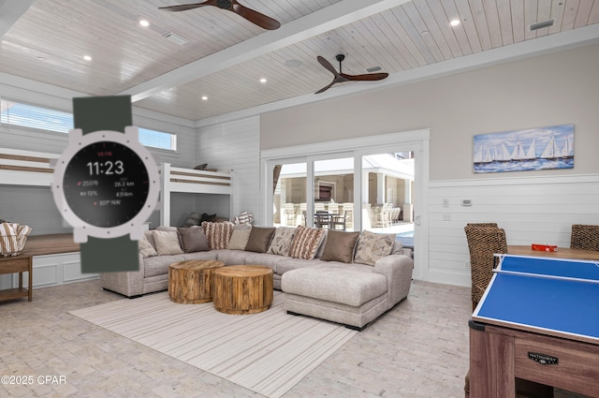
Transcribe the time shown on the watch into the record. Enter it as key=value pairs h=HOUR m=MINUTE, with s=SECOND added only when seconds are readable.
h=11 m=23
